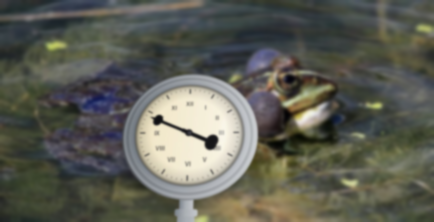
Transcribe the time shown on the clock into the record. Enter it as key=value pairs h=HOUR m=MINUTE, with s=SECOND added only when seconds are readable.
h=3 m=49
